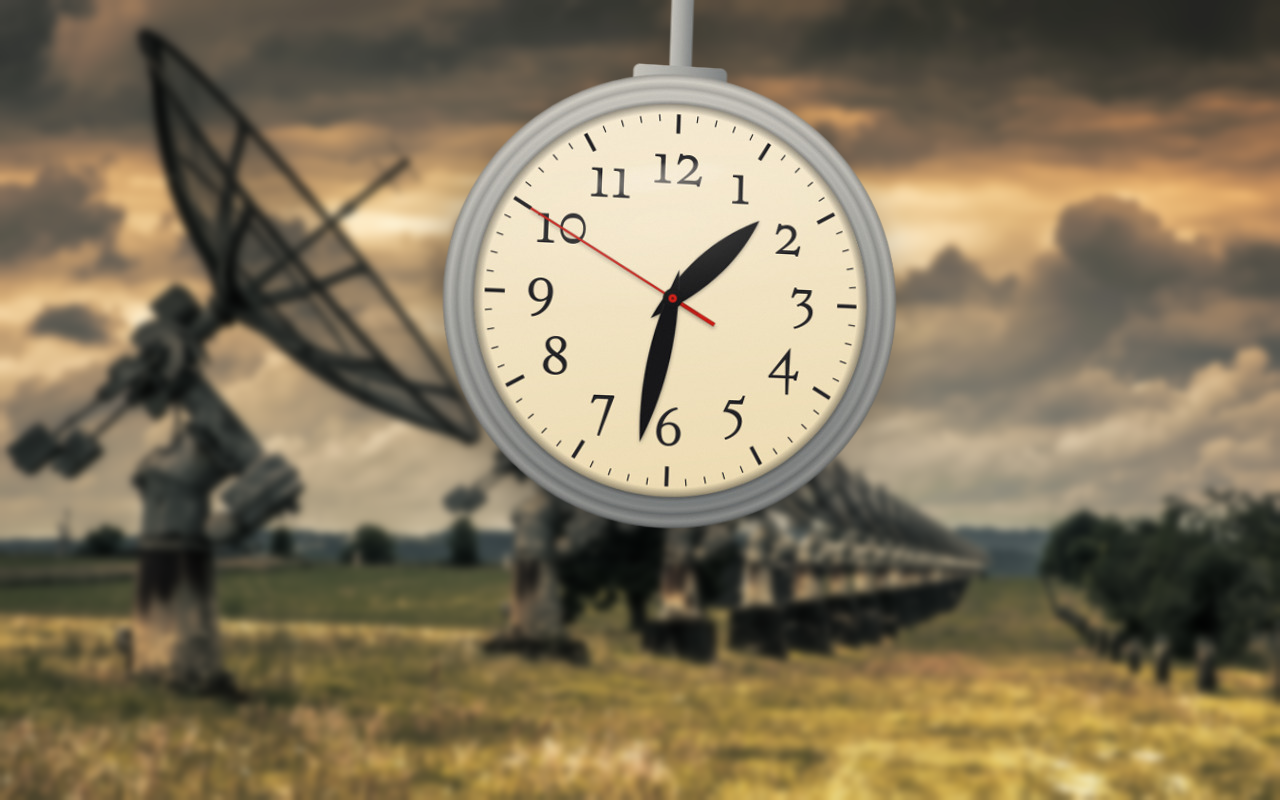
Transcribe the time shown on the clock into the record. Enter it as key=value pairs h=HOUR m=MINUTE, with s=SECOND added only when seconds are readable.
h=1 m=31 s=50
